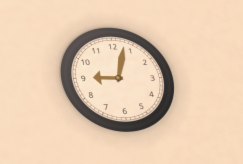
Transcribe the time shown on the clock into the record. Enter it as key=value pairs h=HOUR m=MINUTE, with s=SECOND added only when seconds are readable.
h=9 m=3
